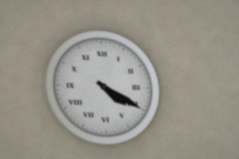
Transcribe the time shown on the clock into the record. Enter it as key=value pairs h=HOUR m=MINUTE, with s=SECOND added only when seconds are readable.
h=4 m=20
